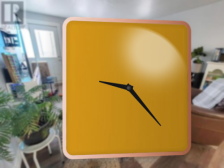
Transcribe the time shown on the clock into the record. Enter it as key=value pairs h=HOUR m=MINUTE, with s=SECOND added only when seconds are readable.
h=9 m=23
